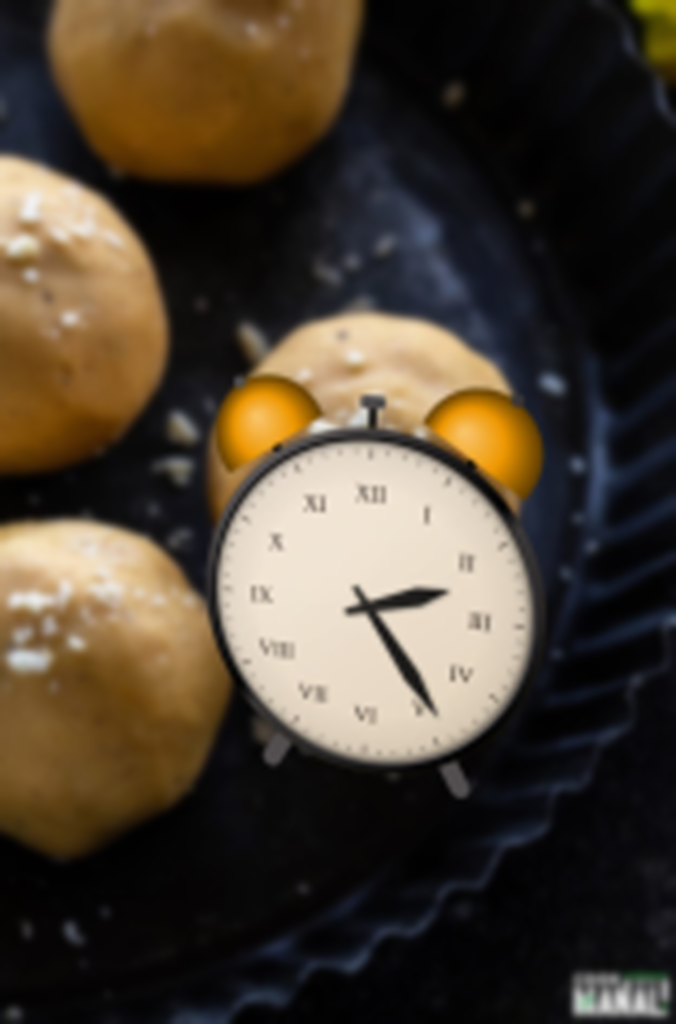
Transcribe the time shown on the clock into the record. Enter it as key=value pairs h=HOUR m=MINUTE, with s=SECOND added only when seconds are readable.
h=2 m=24
